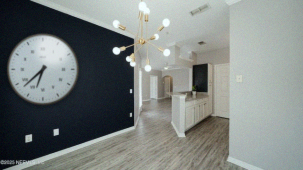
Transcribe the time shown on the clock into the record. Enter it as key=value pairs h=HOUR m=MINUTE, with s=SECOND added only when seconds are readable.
h=6 m=38
